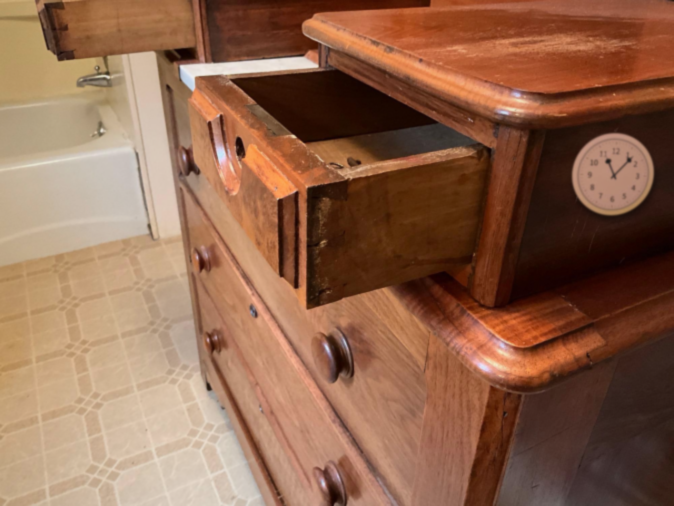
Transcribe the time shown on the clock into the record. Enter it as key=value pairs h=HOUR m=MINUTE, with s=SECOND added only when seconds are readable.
h=11 m=7
